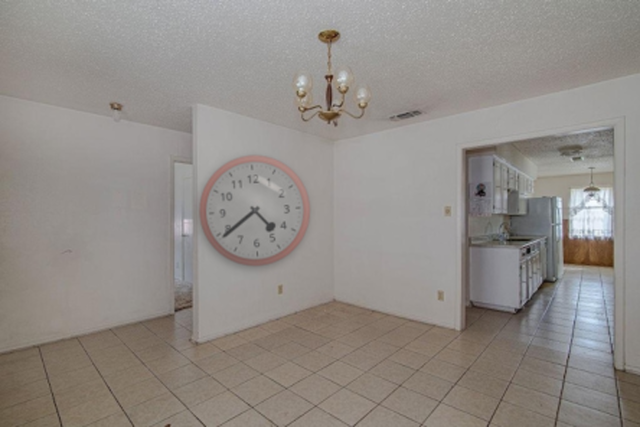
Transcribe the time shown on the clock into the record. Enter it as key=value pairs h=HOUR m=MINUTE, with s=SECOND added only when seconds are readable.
h=4 m=39
